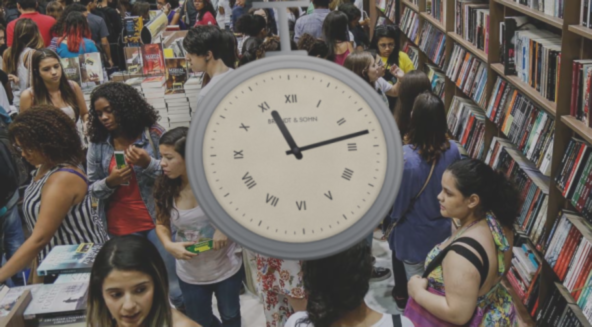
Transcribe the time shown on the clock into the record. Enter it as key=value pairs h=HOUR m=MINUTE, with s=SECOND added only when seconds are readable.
h=11 m=13
